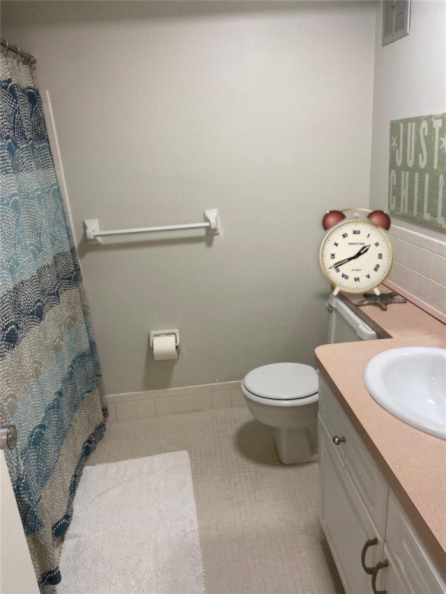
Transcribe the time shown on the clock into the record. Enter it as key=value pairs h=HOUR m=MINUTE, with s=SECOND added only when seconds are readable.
h=1 m=41
